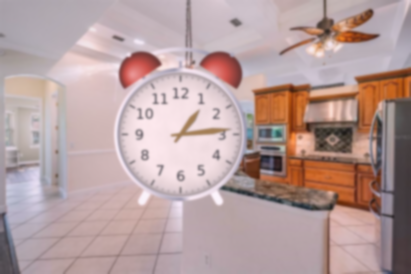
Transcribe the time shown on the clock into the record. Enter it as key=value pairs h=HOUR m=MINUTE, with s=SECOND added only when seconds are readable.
h=1 m=14
